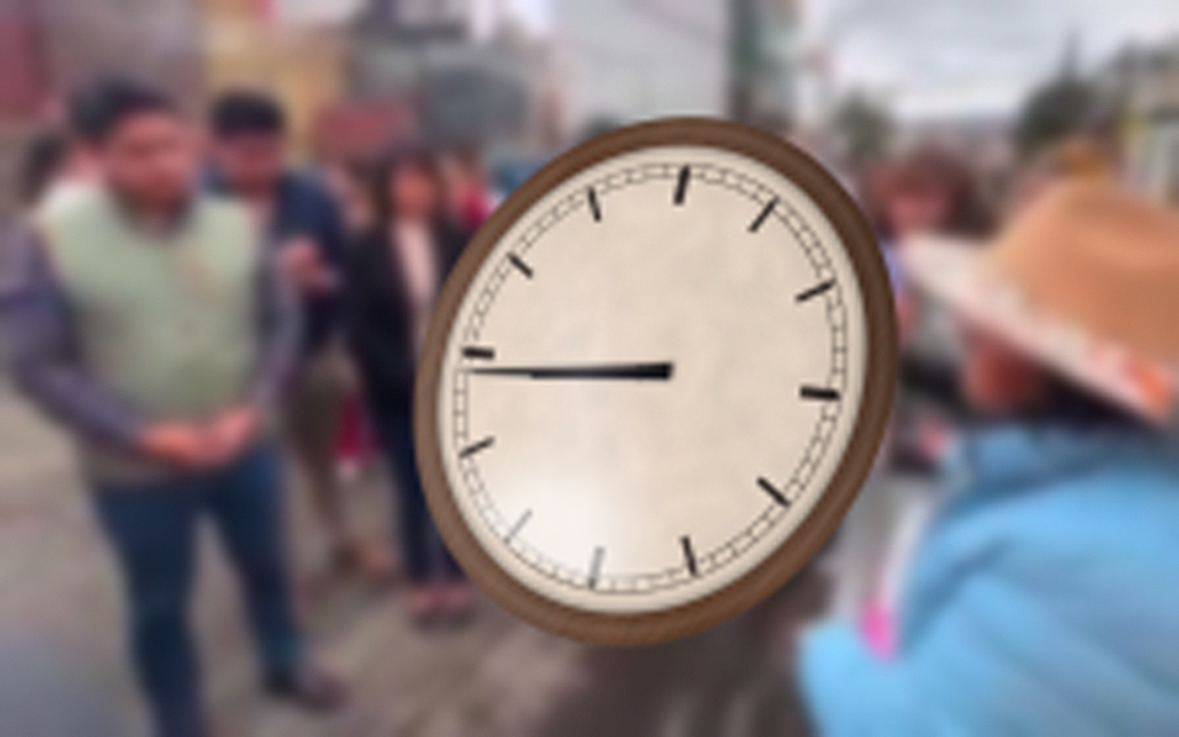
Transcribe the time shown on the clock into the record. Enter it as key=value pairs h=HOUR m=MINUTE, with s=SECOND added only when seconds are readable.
h=8 m=44
